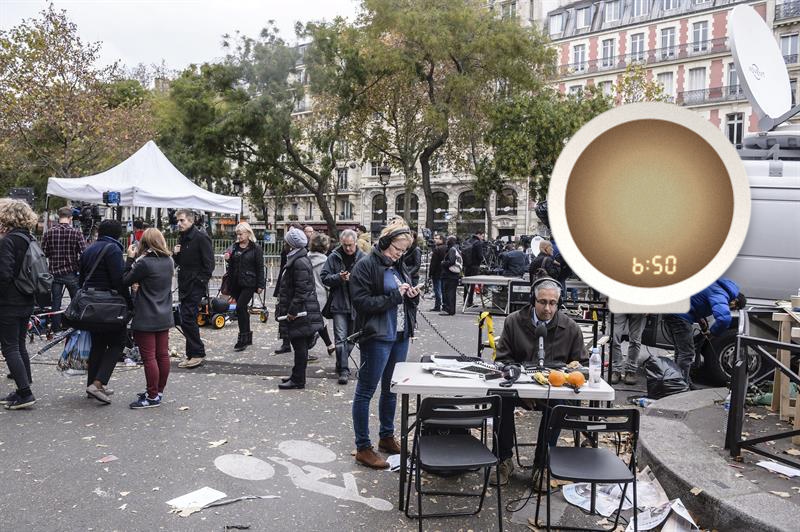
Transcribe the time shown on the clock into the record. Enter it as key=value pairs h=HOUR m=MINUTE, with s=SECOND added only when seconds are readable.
h=6 m=50
